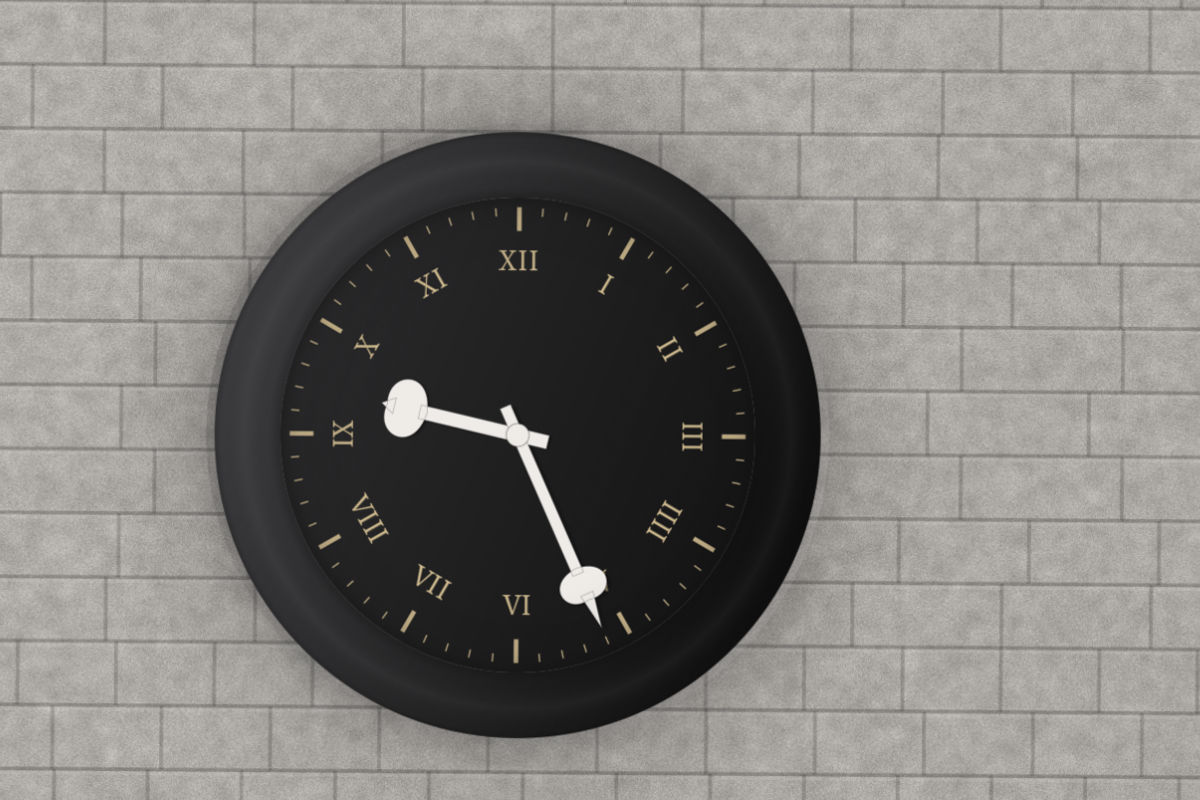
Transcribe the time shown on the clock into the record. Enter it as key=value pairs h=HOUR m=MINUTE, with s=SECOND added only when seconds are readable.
h=9 m=26
